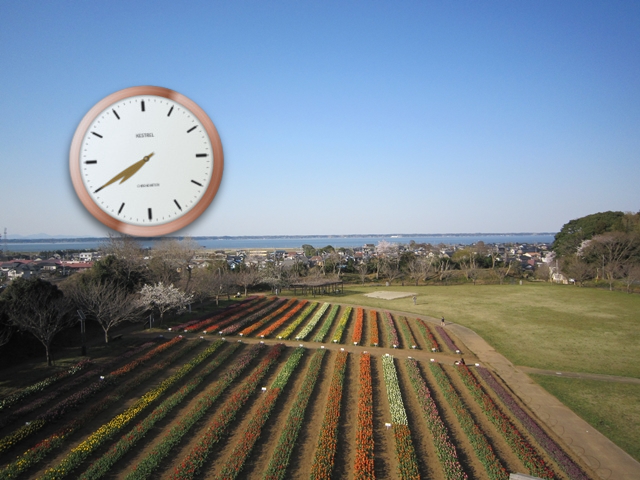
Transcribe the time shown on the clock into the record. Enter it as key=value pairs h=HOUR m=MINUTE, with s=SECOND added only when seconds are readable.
h=7 m=40
